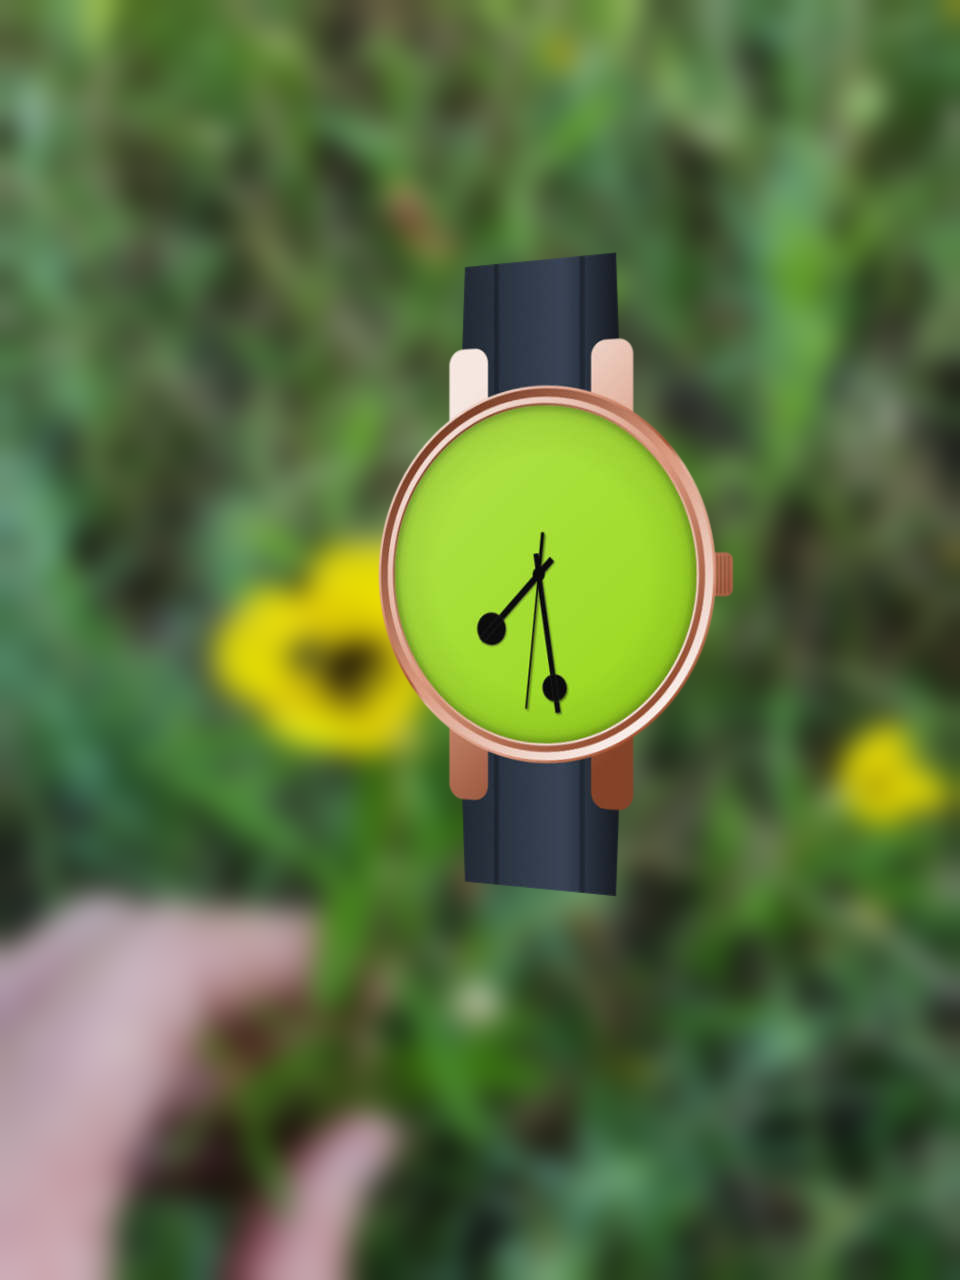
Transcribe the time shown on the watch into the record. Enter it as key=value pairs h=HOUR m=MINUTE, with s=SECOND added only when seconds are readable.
h=7 m=28 s=31
